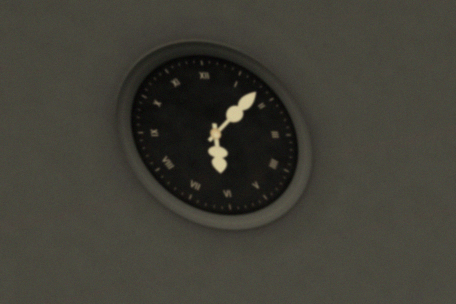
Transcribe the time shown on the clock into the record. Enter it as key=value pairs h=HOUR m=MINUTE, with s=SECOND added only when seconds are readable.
h=6 m=8
